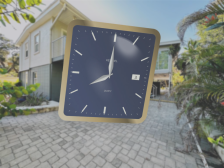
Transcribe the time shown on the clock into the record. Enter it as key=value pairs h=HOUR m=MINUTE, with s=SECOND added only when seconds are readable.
h=8 m=0
